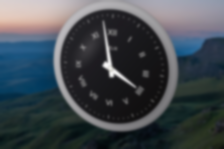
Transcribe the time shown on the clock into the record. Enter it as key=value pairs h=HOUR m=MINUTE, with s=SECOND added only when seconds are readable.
h=3 m=58
